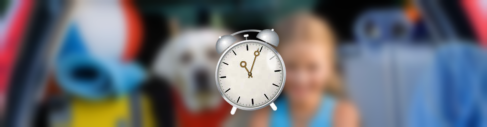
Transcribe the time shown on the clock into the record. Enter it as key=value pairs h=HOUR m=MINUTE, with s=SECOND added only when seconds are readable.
h=11 m=4
